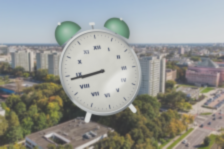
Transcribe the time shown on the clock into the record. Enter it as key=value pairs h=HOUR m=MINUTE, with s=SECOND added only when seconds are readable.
h=8 m=44
